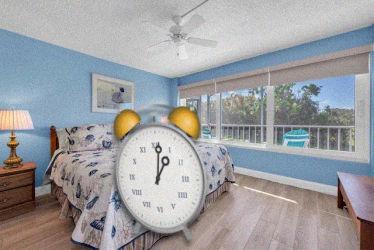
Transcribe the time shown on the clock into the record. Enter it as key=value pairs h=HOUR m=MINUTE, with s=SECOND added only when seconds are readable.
h=1 m=1
